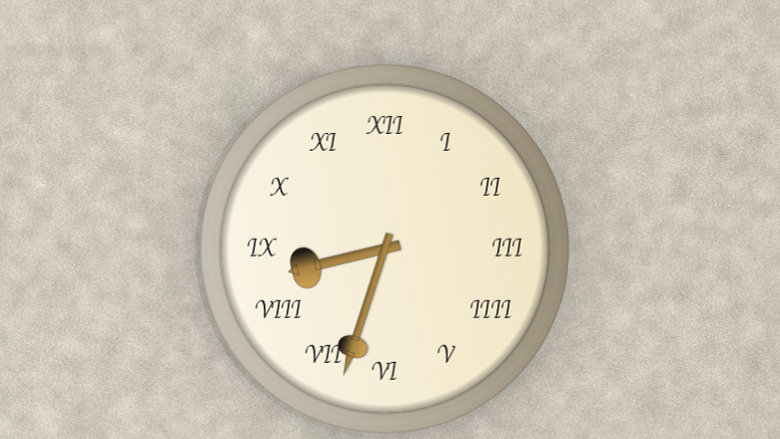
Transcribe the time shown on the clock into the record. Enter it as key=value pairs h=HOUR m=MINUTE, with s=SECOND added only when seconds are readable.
h=8 m=33
